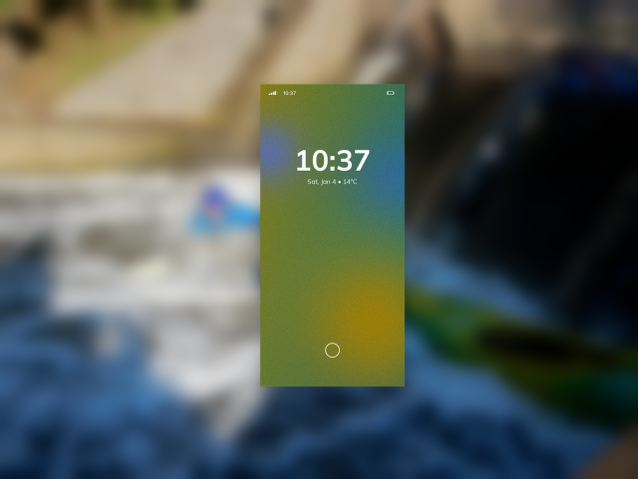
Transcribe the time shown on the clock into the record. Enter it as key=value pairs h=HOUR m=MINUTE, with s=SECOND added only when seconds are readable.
h=10 m=37
